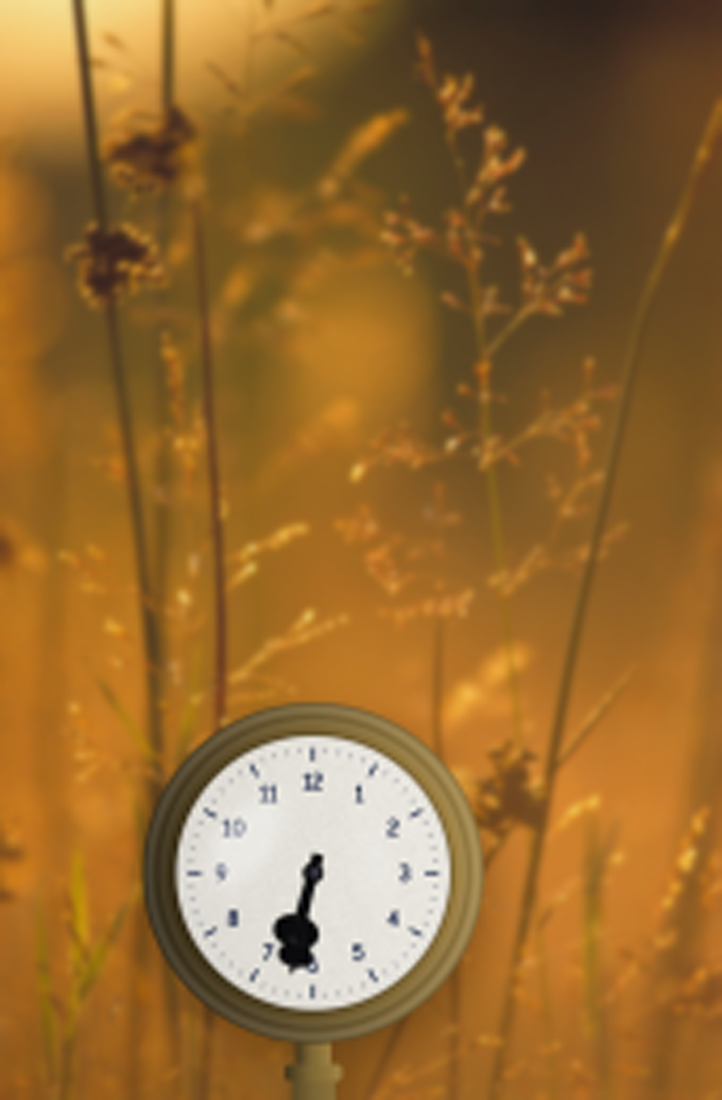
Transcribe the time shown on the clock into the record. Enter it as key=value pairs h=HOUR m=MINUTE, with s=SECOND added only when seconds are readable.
h=6 m=32
